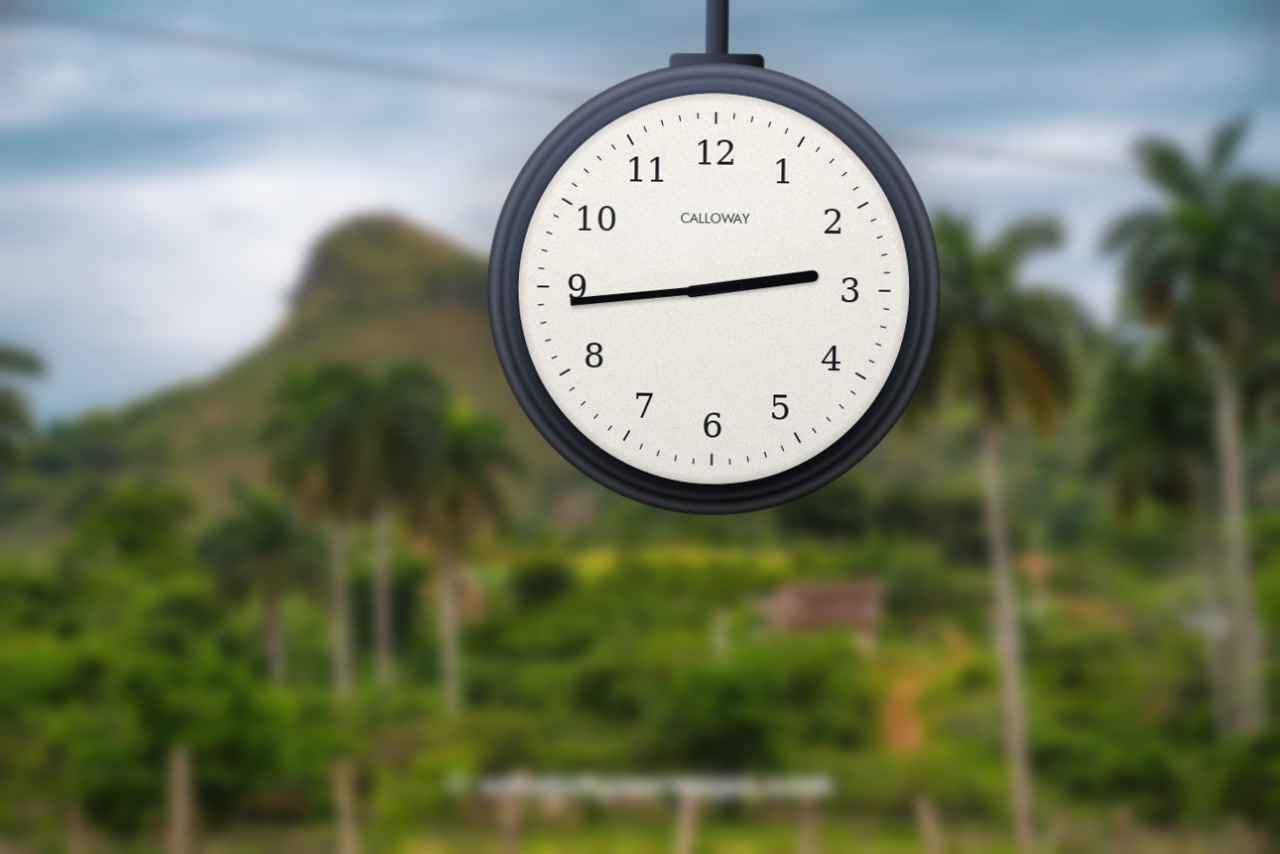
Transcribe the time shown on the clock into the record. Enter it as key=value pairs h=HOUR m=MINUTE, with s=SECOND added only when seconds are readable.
h=2 m=44
